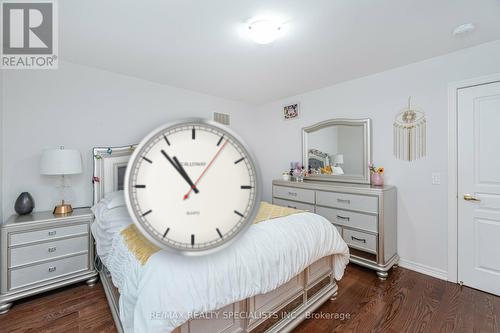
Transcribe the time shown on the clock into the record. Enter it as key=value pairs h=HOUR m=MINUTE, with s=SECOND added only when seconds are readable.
h=10 m=53 s=6
